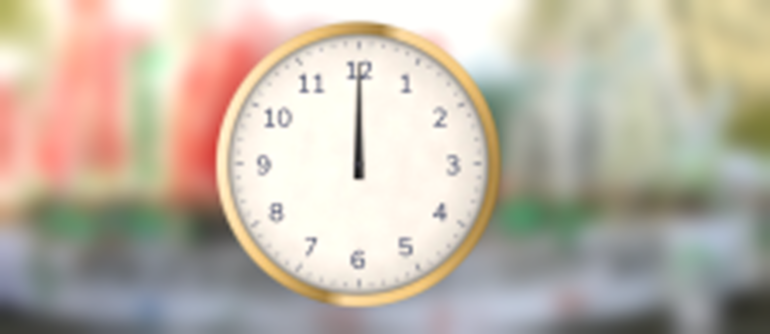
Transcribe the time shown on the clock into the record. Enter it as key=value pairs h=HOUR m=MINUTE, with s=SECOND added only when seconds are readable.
h=12 m=0
